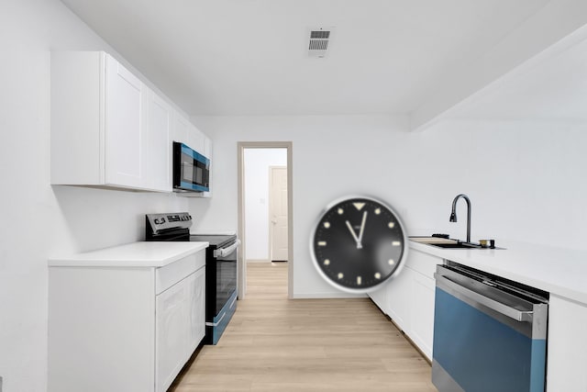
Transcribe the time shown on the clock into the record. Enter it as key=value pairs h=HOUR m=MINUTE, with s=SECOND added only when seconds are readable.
h=11 m=2
